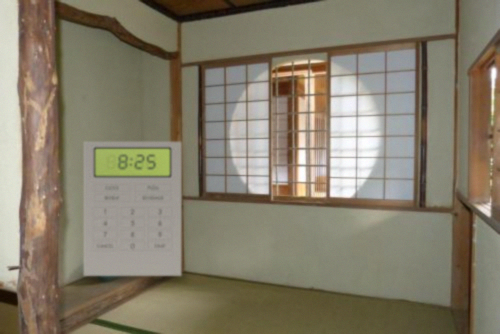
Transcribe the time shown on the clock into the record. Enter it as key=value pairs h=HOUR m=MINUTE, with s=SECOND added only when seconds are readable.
h=8 m=25
